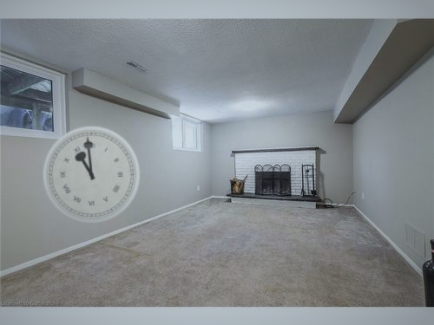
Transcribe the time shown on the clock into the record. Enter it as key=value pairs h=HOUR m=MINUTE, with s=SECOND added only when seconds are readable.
h=10 m=59
